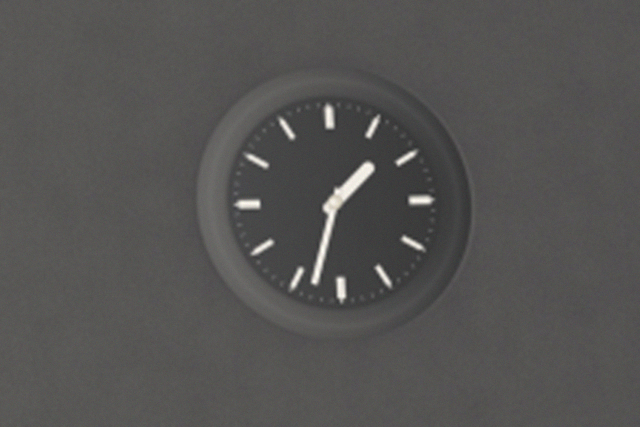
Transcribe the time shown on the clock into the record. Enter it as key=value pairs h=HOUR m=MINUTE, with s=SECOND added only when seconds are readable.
h=1 m=33
